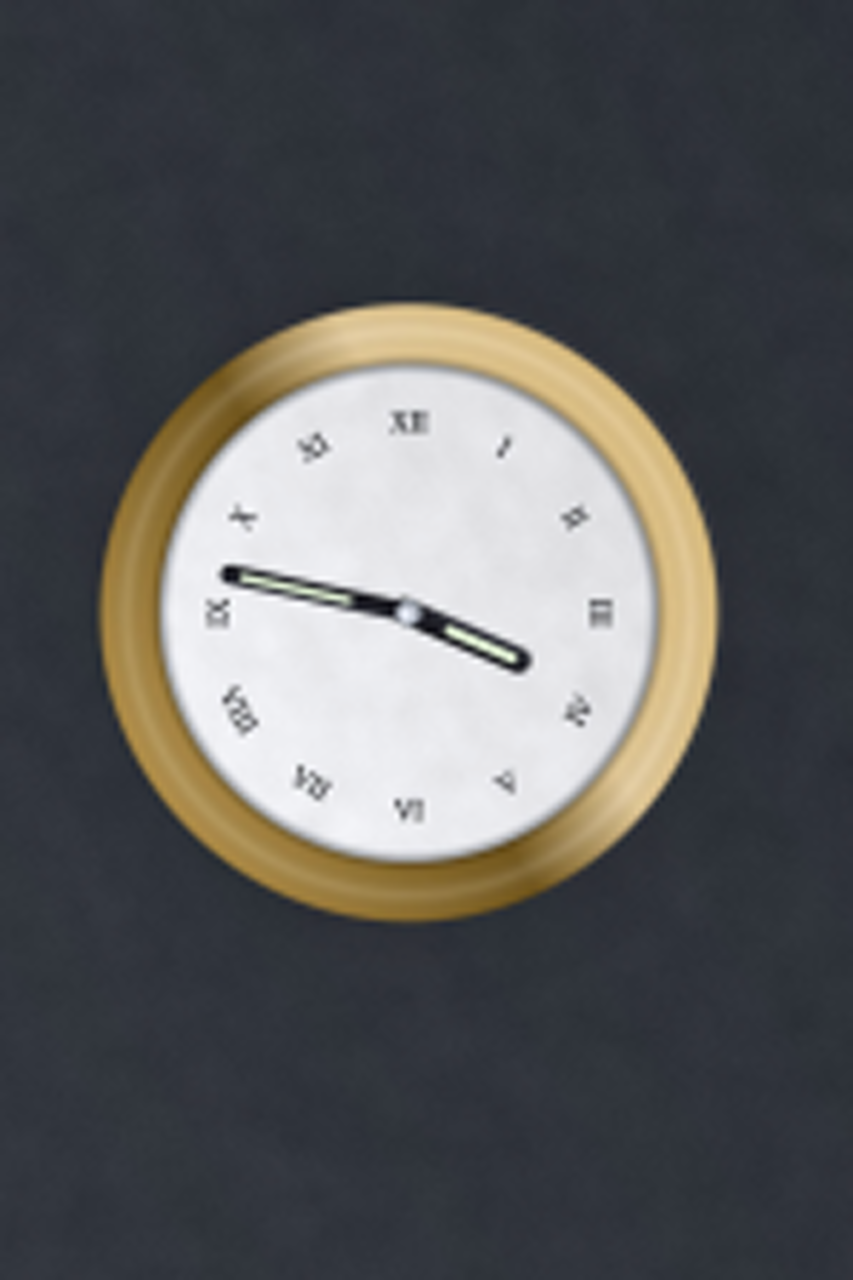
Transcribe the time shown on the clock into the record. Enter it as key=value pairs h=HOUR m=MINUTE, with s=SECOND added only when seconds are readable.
h=3 m=47
